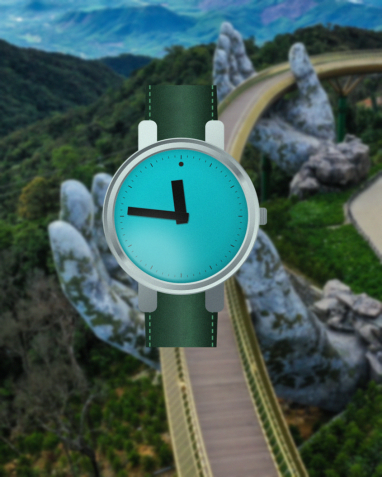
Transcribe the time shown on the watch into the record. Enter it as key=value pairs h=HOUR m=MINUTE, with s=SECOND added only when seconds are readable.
h=11 m=46
